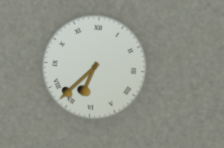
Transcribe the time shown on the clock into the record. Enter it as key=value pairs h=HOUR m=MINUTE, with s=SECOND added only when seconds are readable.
h=6 m=37
